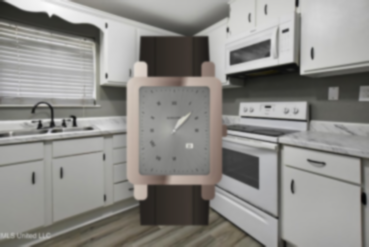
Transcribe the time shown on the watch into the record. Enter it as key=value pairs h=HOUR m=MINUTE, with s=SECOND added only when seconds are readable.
h=1 m=7
